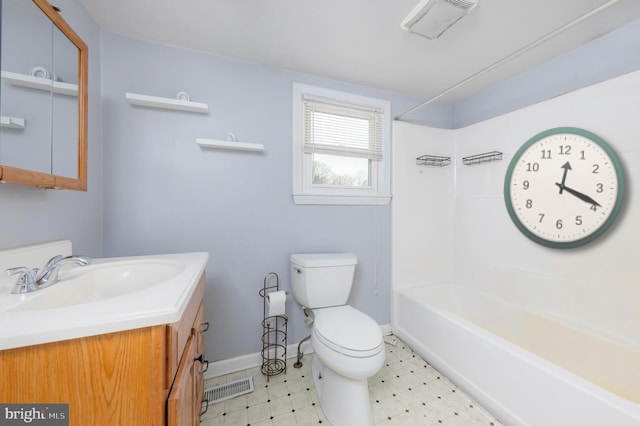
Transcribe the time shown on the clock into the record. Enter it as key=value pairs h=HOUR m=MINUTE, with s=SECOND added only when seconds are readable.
h=12 m=19
